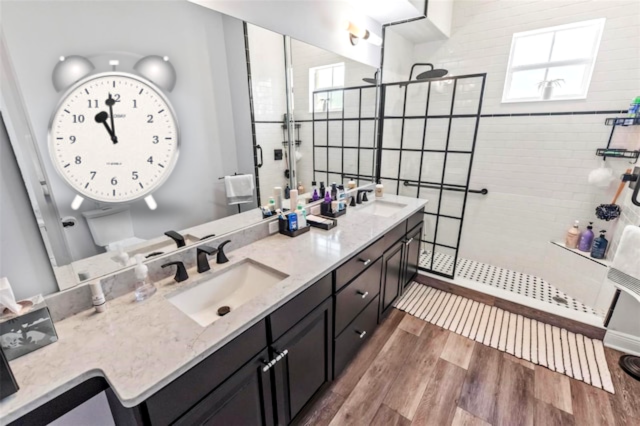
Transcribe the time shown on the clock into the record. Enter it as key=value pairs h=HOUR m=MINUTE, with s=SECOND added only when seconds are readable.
h=10 m=59
